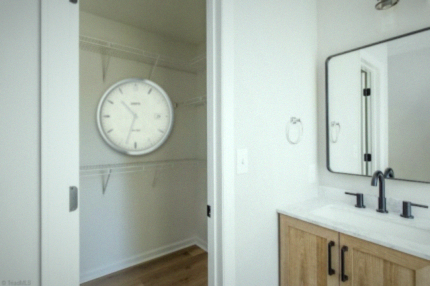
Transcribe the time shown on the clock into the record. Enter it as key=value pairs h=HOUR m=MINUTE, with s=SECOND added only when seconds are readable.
h=10 m=33
